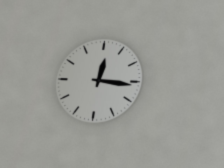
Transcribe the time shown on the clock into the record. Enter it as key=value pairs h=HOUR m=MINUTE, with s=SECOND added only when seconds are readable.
h=12 m=16
